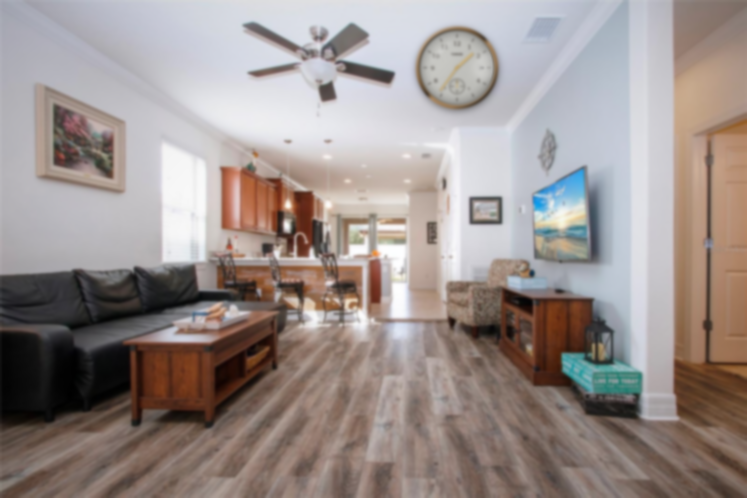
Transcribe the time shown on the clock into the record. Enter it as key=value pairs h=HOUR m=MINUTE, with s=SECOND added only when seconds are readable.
h=1 m=36
